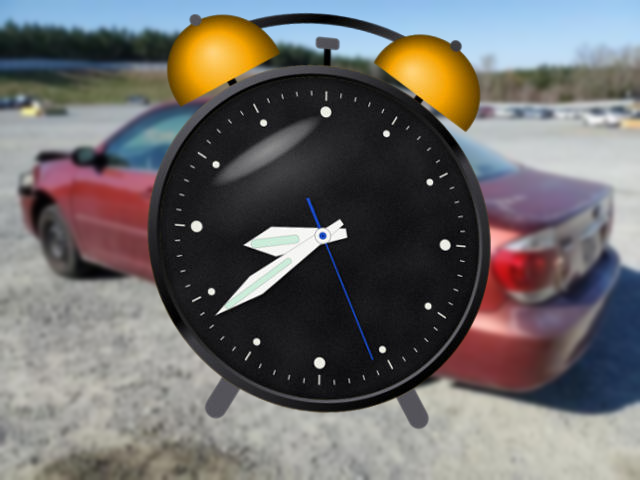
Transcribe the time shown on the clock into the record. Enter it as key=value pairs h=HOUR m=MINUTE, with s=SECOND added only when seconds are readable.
h=8 m=38 s=26
